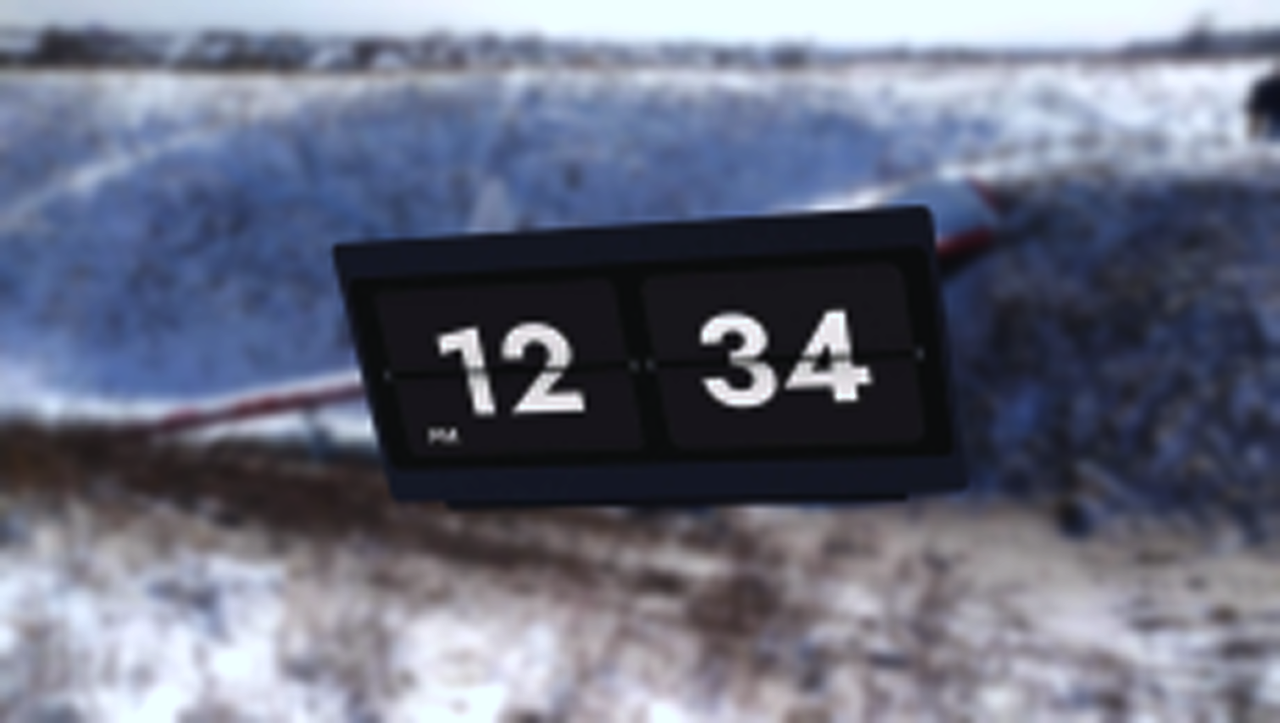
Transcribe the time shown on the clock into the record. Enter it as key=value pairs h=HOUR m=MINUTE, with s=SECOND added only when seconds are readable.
h=12 m=34
